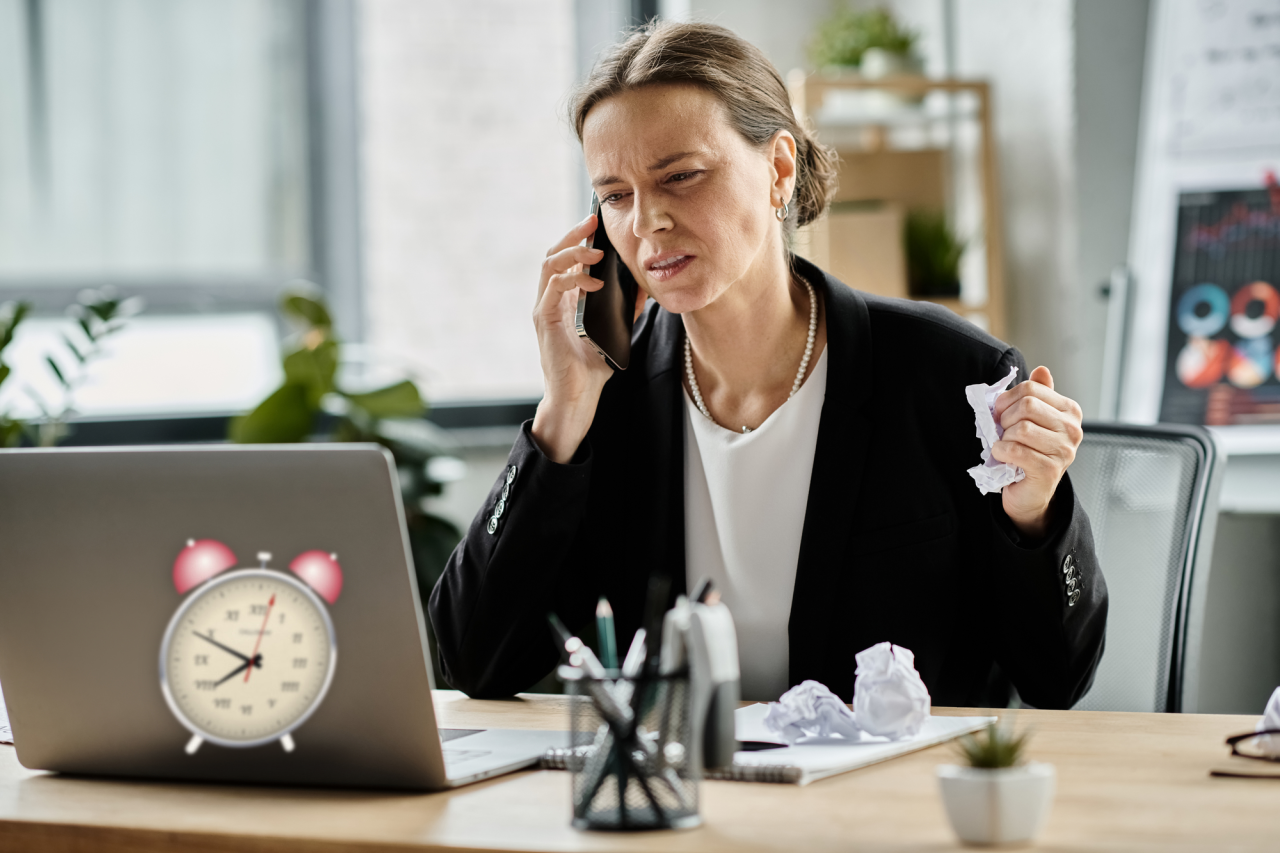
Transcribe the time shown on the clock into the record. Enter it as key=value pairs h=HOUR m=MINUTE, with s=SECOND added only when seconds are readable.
h=7 m=49 s=2
